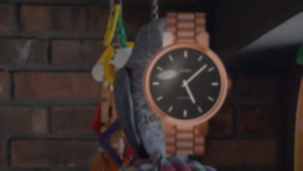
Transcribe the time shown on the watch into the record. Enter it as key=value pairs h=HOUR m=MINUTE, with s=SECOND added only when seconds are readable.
h=5 m=8
